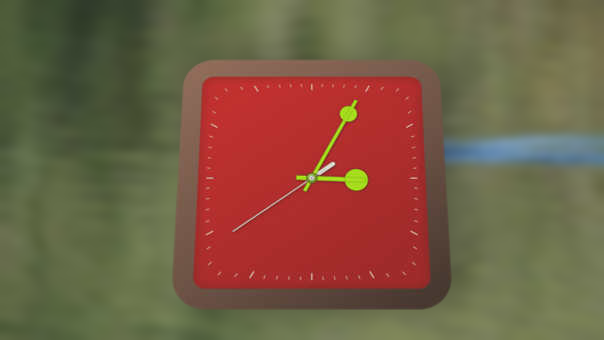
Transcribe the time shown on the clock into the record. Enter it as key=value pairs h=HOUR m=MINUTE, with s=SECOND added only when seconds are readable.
h=3 m=4 s=39
